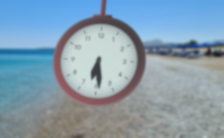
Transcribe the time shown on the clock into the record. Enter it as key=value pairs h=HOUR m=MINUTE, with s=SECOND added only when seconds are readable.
h=6 m=29
